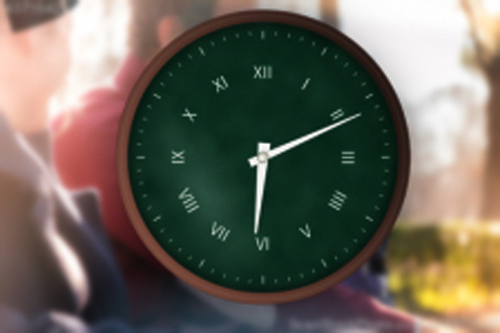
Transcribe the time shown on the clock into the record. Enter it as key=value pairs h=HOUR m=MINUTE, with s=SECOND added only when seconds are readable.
h=6 m=11
